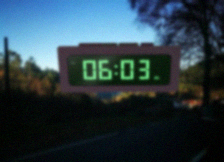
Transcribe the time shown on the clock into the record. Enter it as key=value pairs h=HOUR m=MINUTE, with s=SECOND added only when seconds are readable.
h=6 m=3
